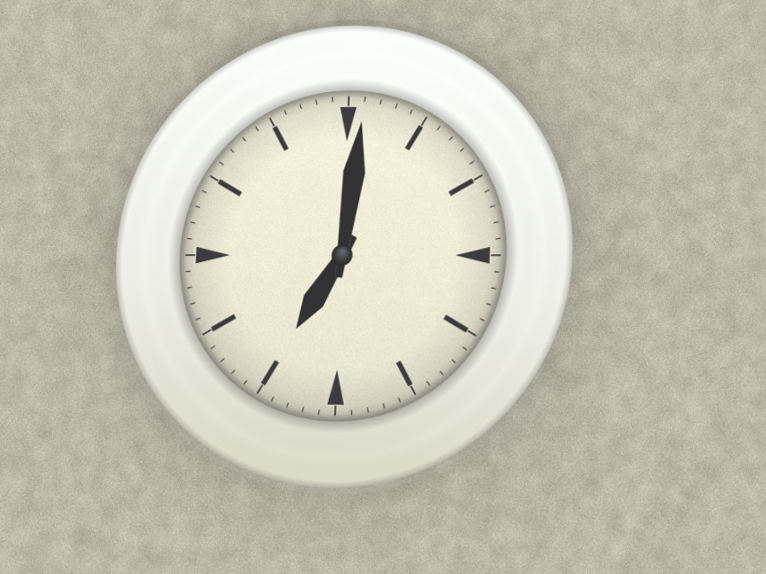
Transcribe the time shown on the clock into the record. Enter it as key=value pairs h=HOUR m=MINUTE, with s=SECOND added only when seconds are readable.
h=7 m=1
